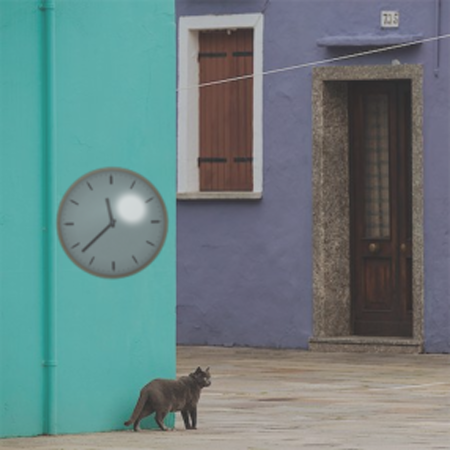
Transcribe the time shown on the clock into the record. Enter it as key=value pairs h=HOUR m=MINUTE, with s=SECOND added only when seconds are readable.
h=11 m=38
